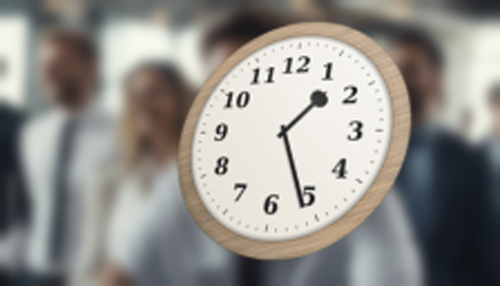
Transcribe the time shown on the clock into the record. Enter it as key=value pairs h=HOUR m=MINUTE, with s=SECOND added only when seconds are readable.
h=1 m=26
